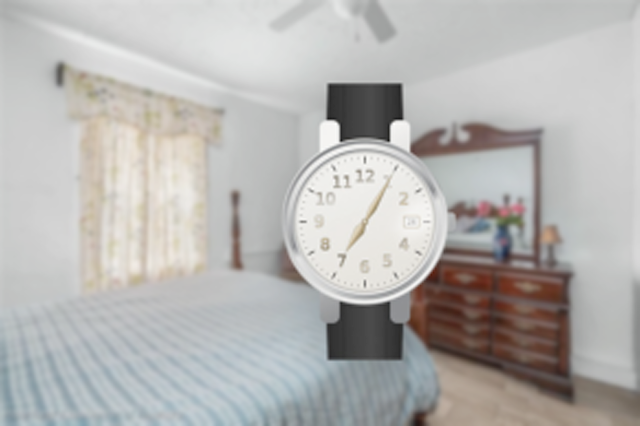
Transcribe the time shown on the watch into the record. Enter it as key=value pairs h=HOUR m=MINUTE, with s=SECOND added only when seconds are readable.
h=7 m=5
